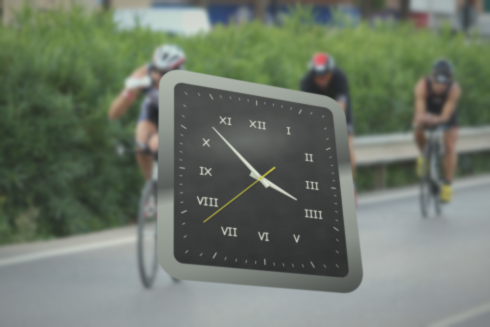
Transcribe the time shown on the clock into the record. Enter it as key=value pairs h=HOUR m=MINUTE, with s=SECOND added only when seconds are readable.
h=3 m=52 s=38
